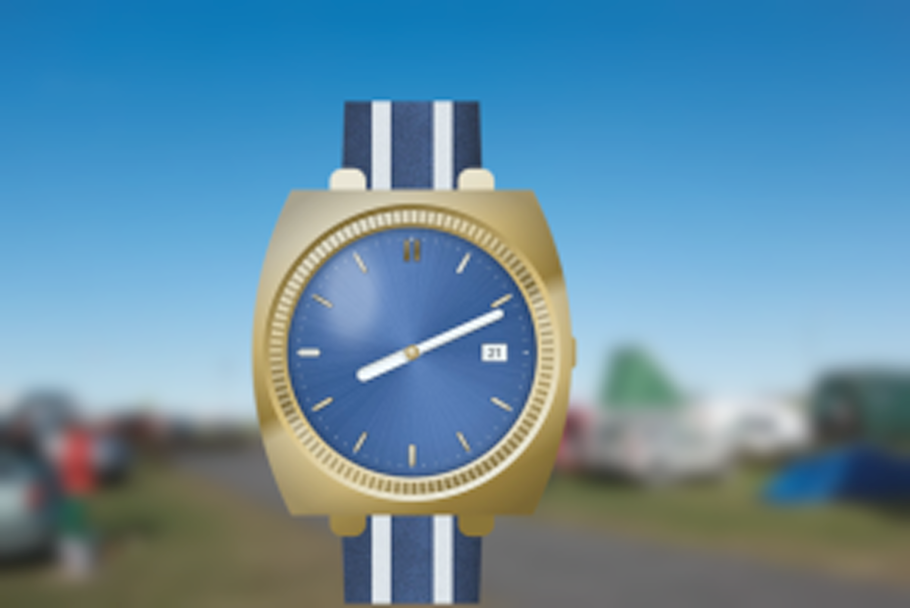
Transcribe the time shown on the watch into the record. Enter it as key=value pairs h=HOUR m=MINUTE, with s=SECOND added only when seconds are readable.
h=8 m=11
